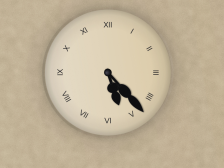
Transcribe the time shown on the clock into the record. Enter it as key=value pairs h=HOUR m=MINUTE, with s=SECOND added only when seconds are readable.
h=5 m=23
